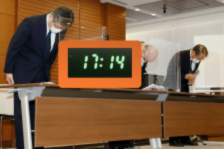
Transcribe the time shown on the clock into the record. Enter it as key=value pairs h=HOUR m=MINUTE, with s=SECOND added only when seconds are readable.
h=17 m=14
